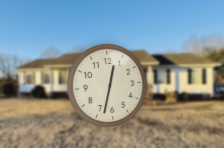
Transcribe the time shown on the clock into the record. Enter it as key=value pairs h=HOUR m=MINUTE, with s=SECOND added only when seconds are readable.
h=12 m=33
